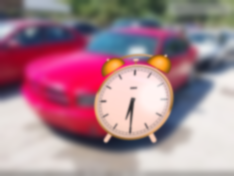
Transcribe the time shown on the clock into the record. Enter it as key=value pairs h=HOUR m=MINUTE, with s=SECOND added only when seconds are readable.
h=6 m=30
